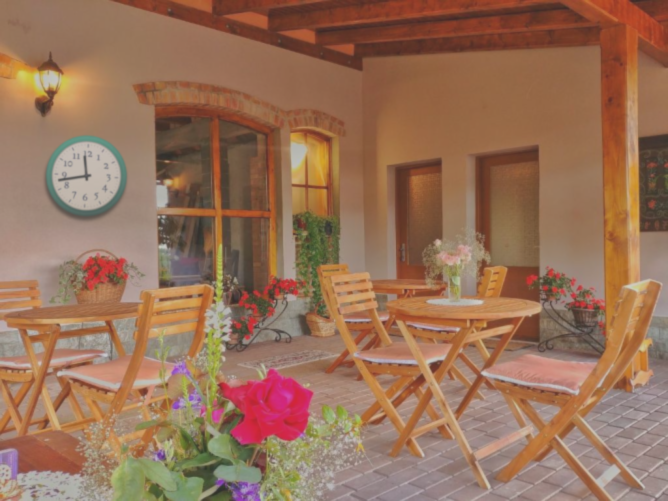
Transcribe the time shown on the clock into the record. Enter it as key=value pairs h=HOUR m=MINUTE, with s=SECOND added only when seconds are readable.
h=11 m=43
